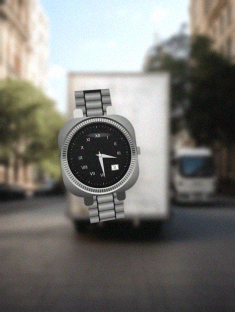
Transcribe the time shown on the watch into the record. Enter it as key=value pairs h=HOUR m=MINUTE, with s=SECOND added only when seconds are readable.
h=3 m=29
